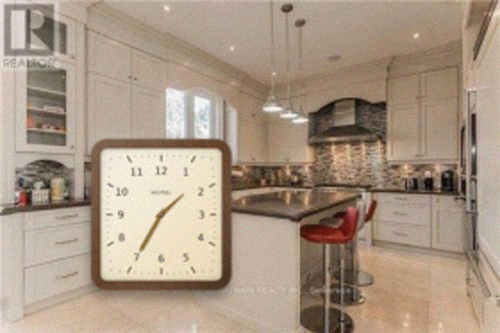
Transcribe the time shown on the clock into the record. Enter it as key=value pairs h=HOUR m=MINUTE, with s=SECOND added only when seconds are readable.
h=1 m=35
